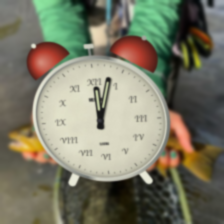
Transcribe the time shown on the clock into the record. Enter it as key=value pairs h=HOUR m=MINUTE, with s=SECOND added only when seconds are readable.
h=12 m=3
